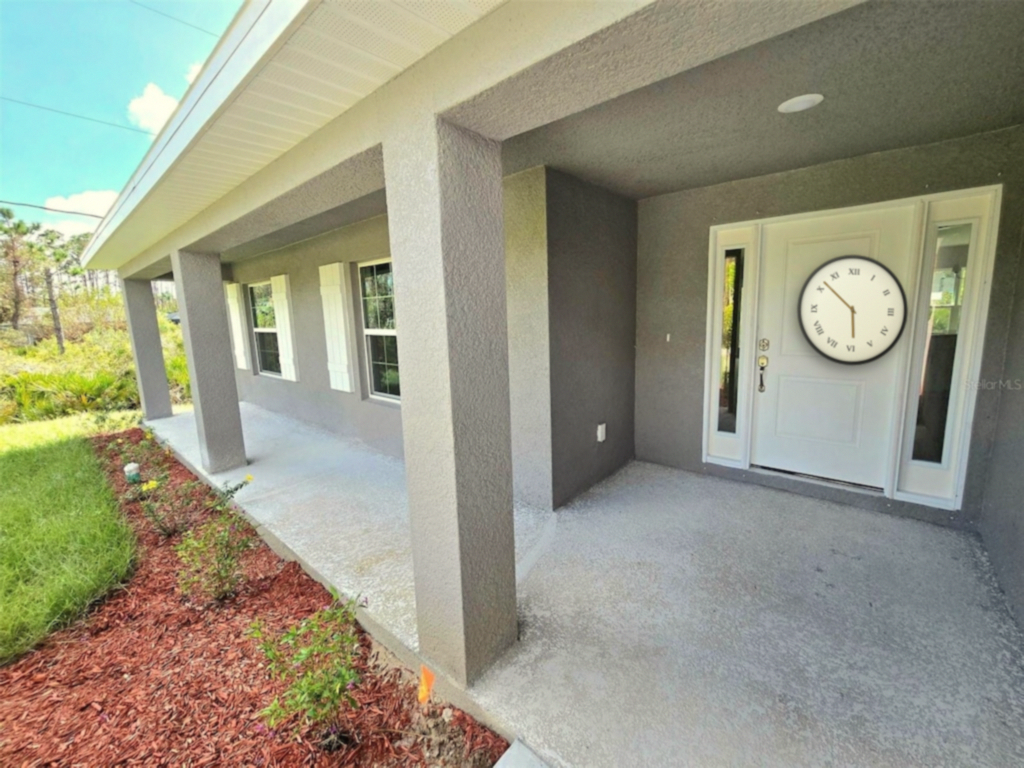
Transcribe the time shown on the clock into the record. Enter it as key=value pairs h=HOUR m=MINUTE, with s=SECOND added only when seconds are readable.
h=5 m=52
